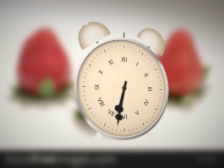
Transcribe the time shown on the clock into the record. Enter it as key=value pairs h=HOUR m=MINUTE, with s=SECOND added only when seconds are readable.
h=6 m=32
